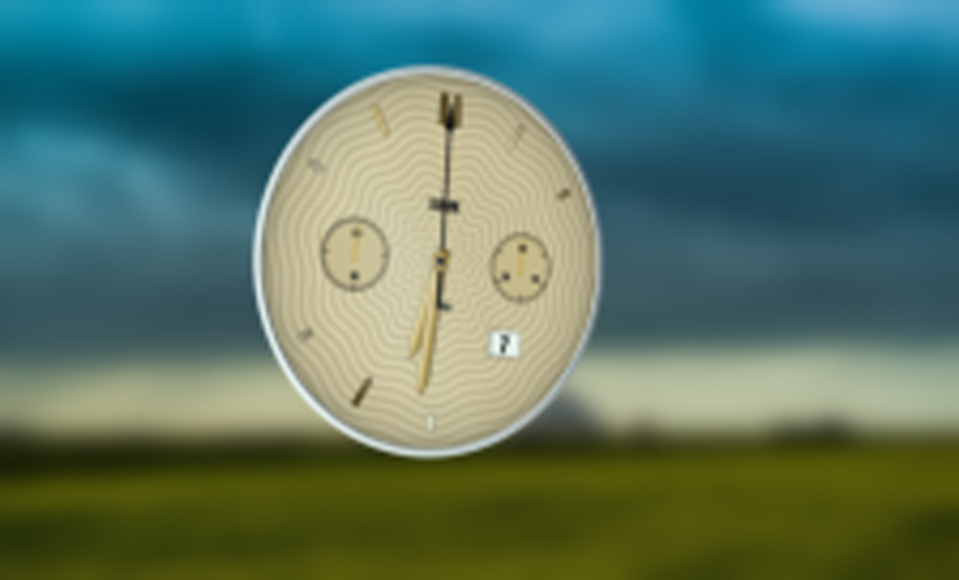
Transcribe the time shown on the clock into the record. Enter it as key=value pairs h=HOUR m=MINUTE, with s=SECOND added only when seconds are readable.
h=6 m=31
